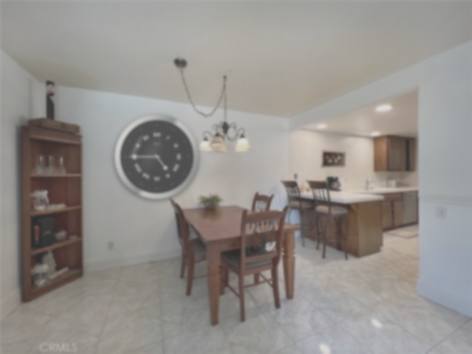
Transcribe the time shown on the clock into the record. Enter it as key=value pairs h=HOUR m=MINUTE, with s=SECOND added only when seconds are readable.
h=4 m=45
